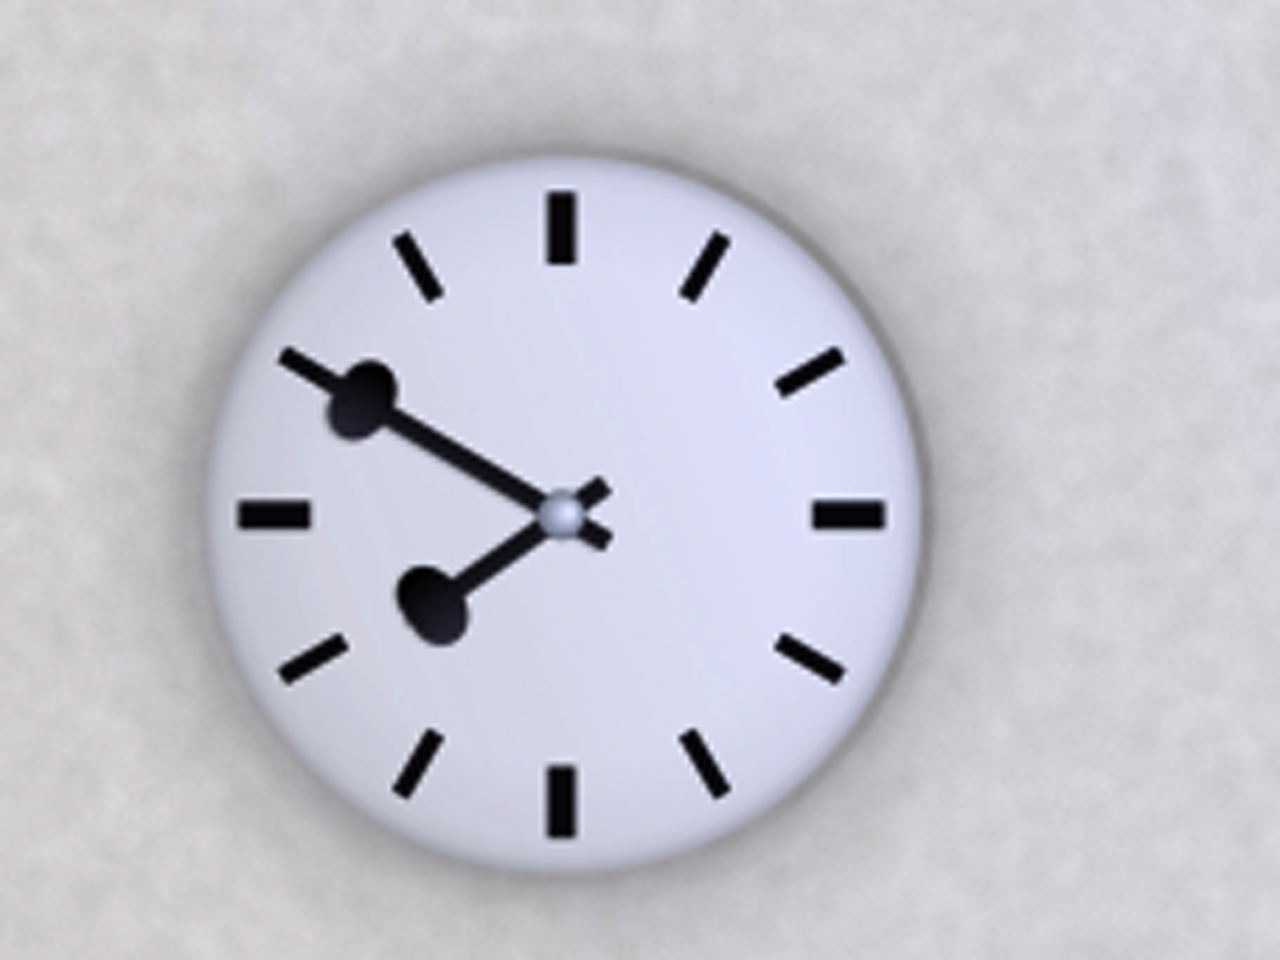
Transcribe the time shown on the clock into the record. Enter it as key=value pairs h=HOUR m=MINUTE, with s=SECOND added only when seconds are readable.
h=7 m=50
